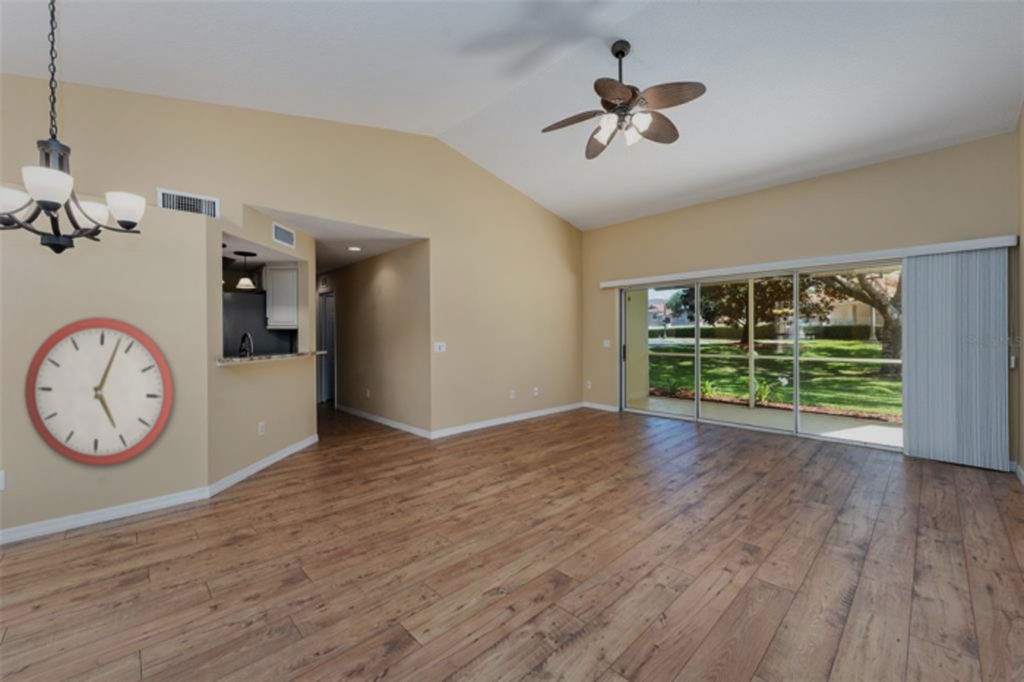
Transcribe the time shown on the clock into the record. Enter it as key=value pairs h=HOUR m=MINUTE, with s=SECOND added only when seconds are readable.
h=5 m=3
